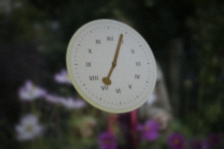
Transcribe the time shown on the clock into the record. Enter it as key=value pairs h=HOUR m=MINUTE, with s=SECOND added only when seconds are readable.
h=7 m=4
